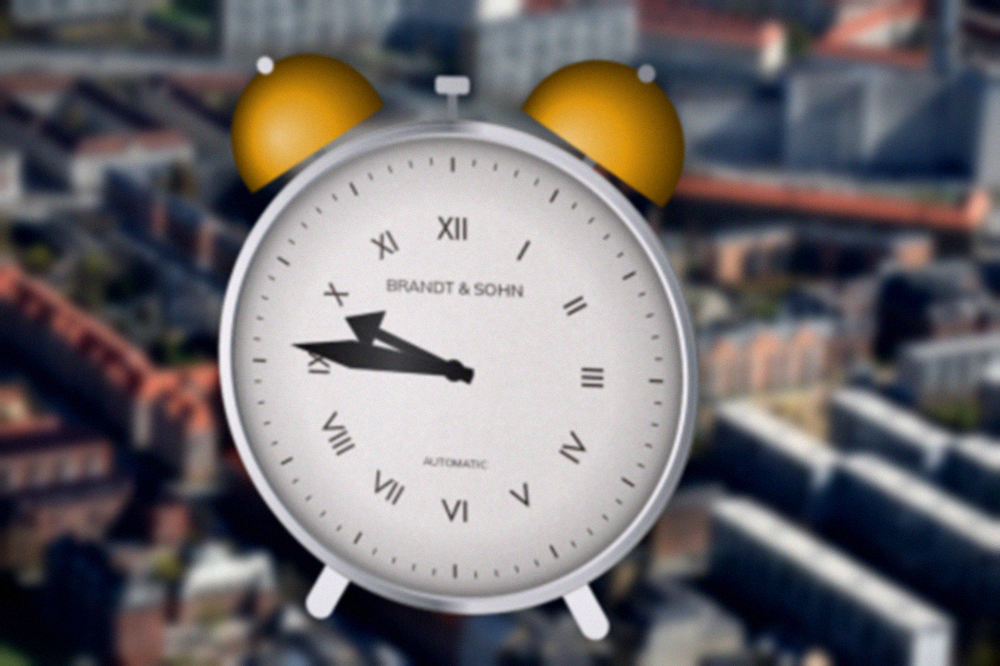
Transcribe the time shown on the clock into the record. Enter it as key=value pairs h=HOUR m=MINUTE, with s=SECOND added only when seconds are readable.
h=9 m=46
